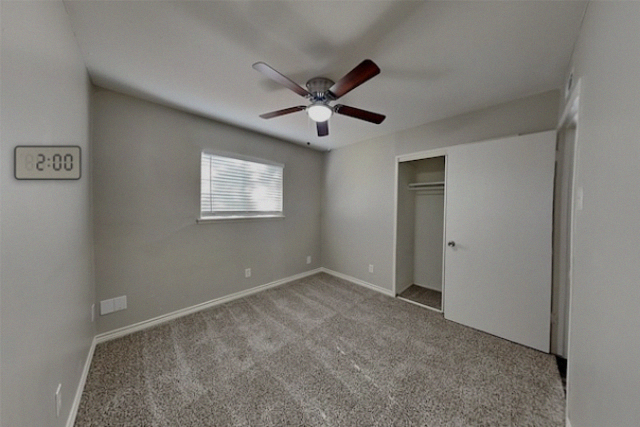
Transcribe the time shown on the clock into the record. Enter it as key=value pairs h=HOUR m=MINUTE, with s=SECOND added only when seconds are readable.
h=2 m=0
